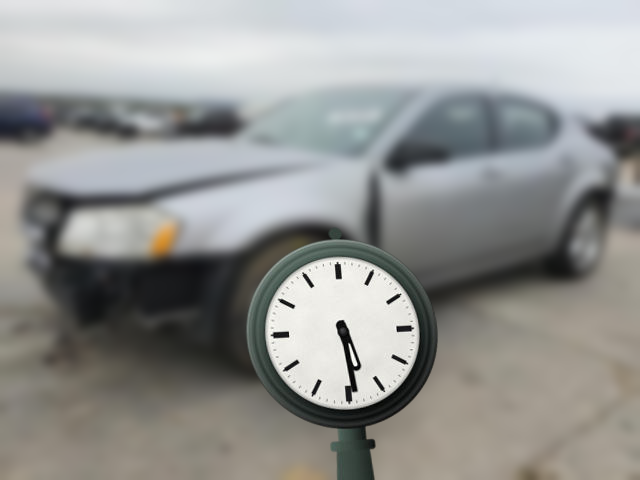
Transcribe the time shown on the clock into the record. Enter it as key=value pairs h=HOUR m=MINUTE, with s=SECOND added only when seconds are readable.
h=5 m=29
